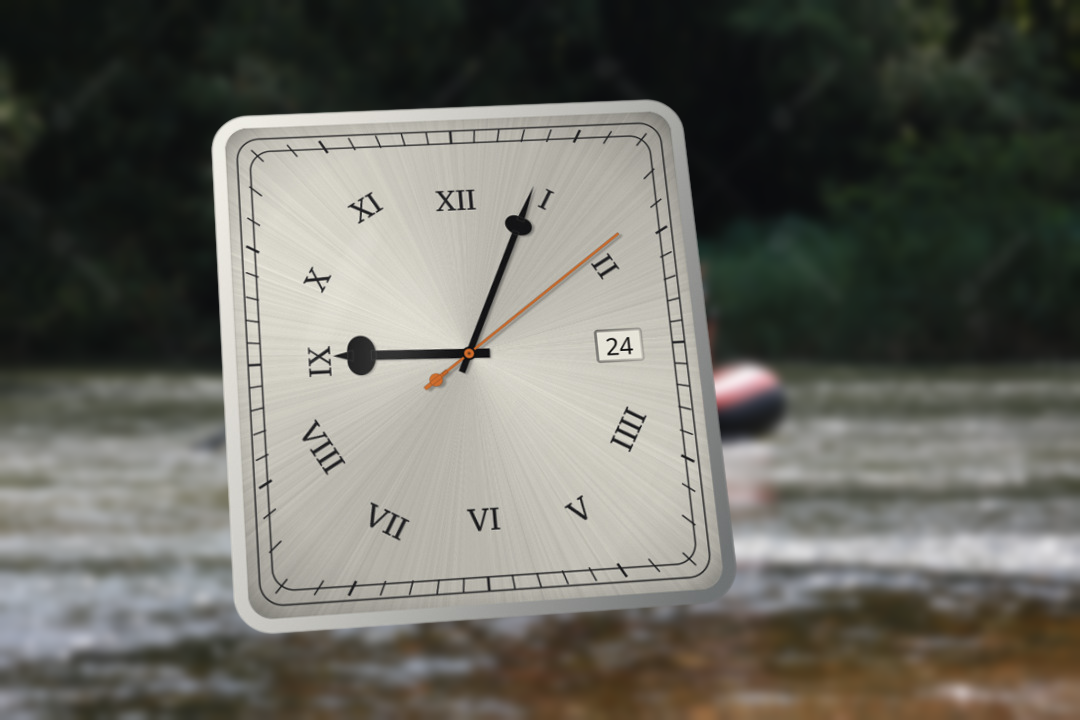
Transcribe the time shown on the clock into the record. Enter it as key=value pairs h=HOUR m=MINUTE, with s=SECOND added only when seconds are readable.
h=9 m=4 s=9
